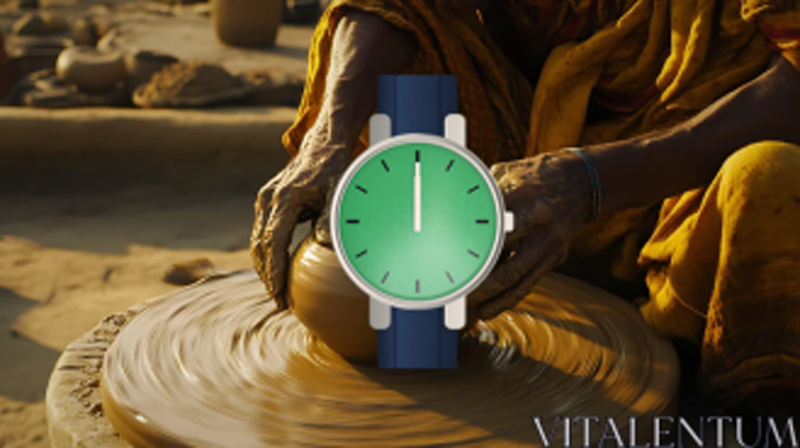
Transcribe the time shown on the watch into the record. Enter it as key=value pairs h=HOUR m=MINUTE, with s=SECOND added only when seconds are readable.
h=12 m=0
